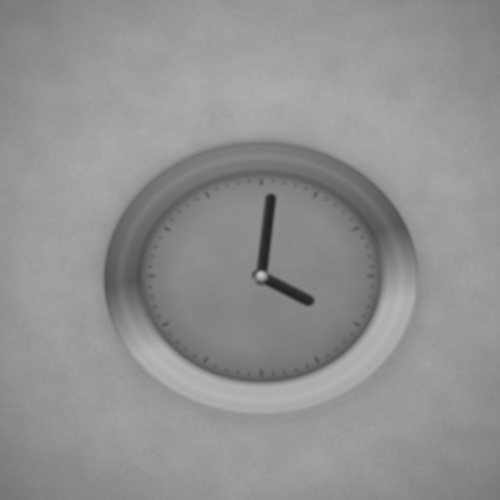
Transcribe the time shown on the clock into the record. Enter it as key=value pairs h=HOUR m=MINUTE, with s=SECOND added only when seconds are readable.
h=4 m=1
